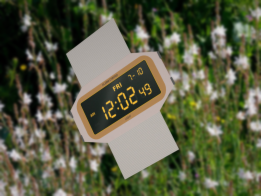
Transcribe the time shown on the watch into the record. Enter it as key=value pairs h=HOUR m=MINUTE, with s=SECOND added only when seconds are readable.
h=12 m=2 s=49
